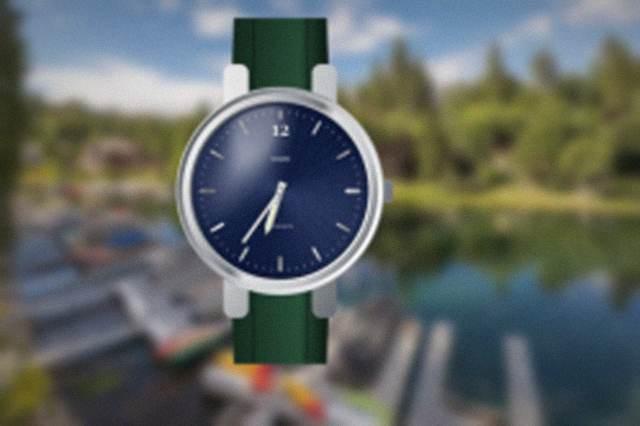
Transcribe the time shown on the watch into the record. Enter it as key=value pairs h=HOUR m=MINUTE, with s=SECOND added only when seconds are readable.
h=6 m=36
